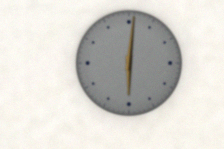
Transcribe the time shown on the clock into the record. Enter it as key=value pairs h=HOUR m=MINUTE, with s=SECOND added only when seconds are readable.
h=6 m=1
